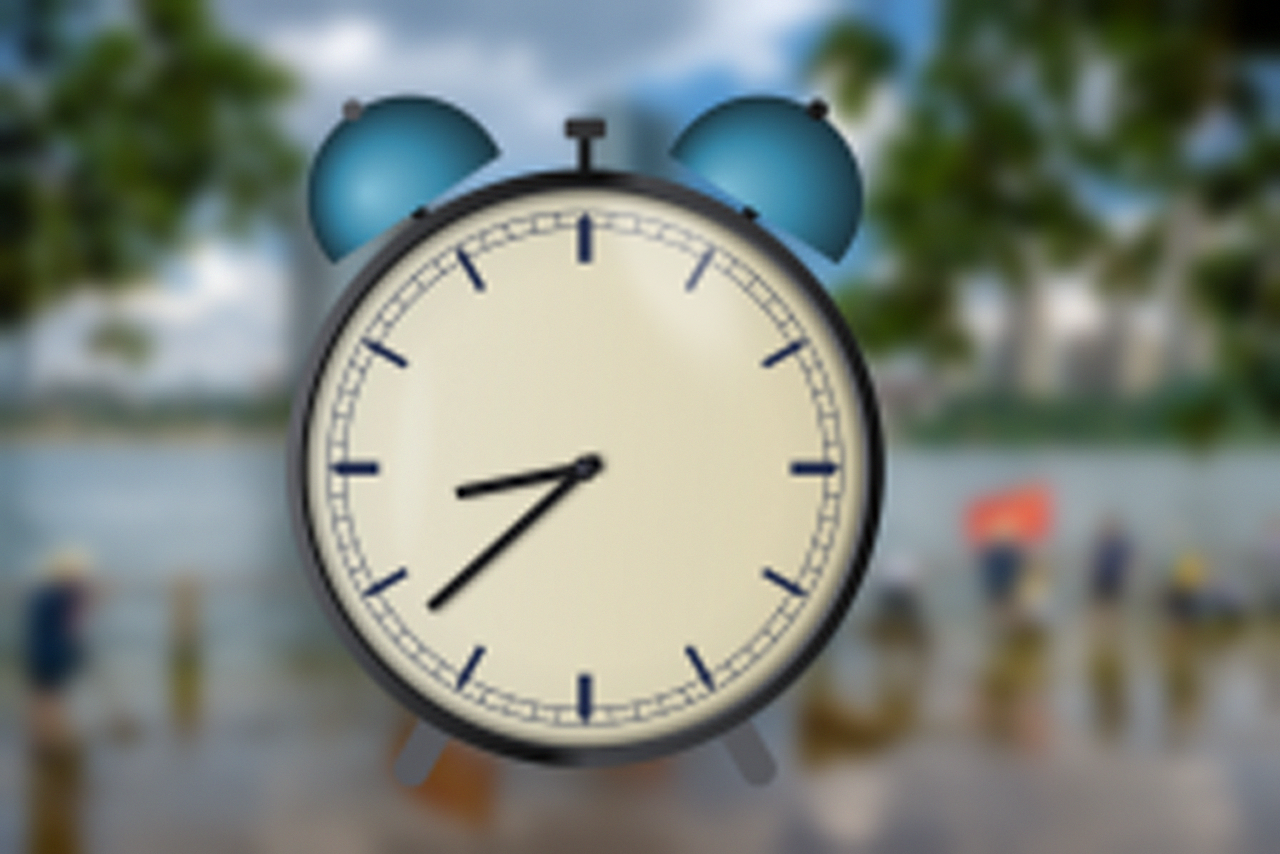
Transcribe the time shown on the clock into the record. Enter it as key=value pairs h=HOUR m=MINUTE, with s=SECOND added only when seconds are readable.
h=8 m=38
